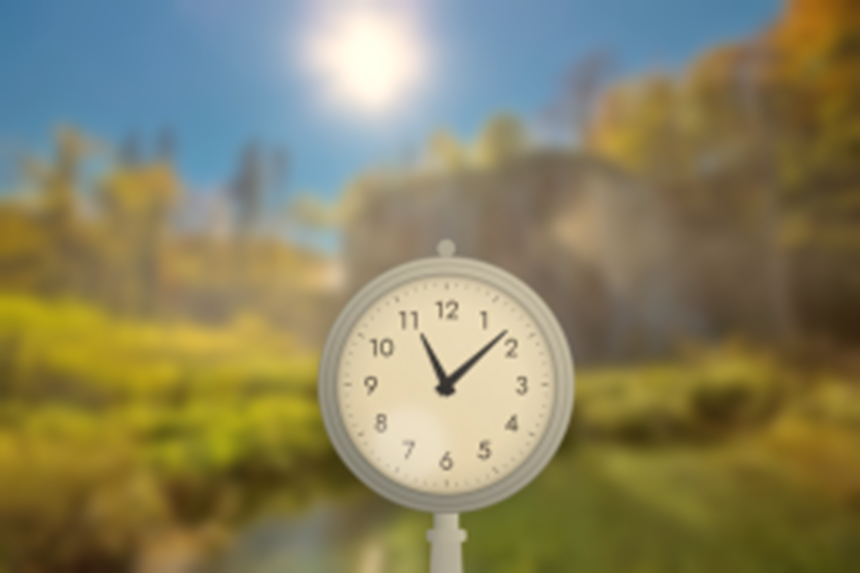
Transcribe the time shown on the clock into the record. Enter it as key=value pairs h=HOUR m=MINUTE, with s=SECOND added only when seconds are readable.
h=11 m=8
